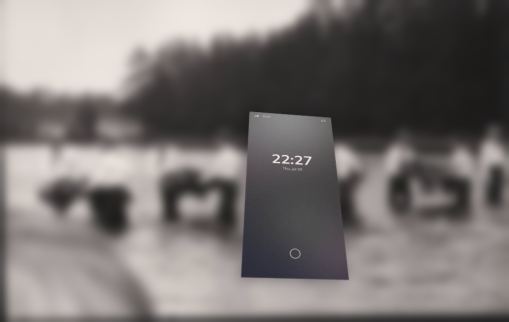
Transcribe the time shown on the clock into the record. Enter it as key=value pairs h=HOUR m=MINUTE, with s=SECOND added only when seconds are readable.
h=22 m=27
